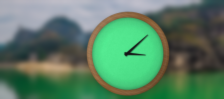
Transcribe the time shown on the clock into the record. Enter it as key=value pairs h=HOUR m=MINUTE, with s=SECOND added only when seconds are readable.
h=3 m=8
